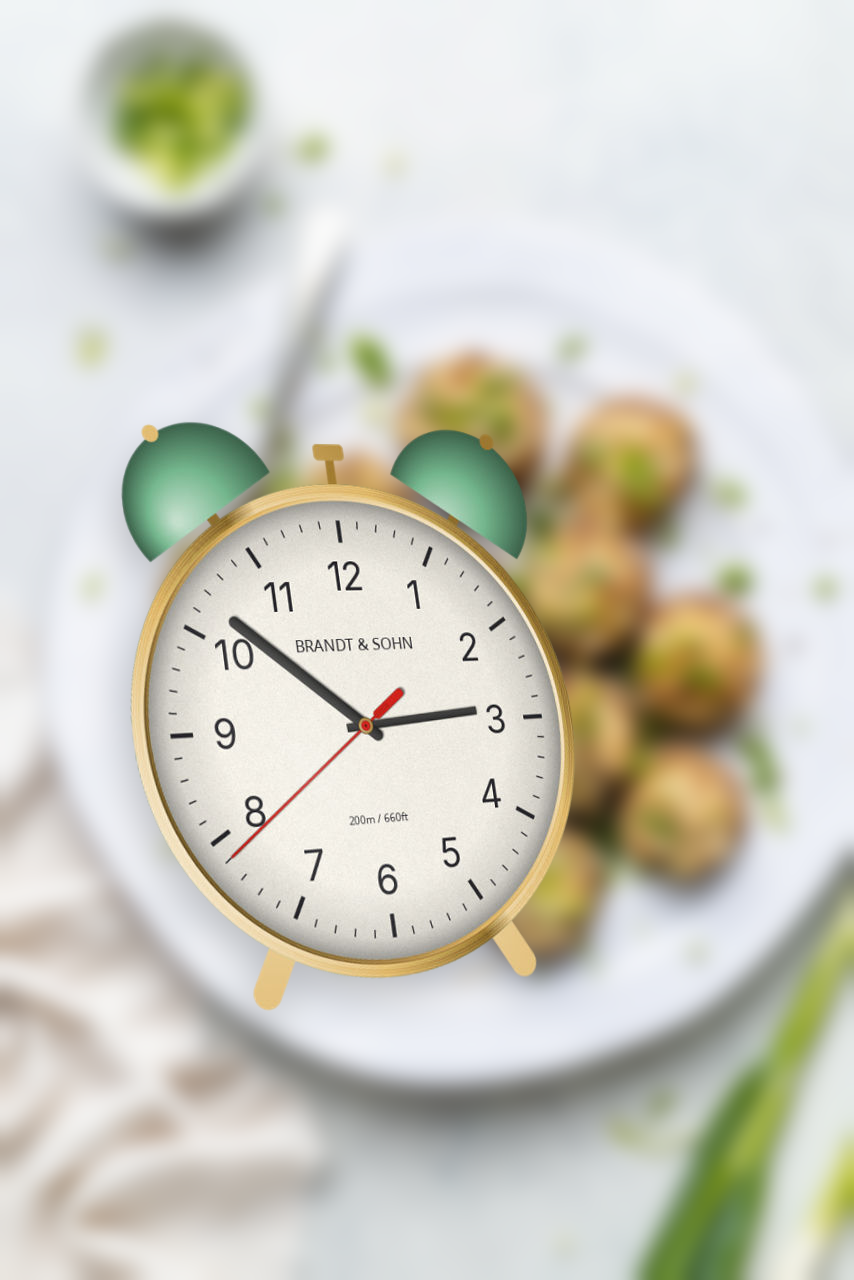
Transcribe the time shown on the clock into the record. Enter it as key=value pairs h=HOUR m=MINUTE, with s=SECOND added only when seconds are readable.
h=2 m=51 s=39
